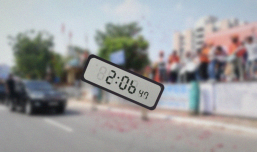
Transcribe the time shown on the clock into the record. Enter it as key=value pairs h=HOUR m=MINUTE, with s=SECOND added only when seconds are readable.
h=2 m=6 s=47
